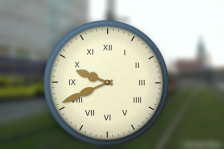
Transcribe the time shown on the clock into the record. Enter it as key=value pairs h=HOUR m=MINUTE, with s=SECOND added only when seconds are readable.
h=9 m=41
